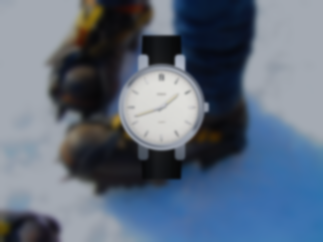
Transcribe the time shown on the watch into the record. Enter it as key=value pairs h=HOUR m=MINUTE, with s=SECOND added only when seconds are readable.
h=1 m=42
